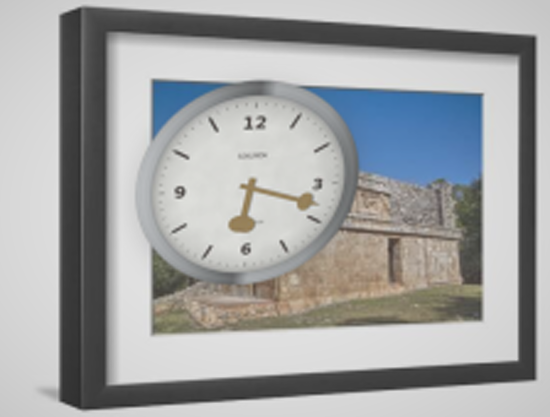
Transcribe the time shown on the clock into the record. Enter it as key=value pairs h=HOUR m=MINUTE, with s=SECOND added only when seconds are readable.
h=6 m=18
